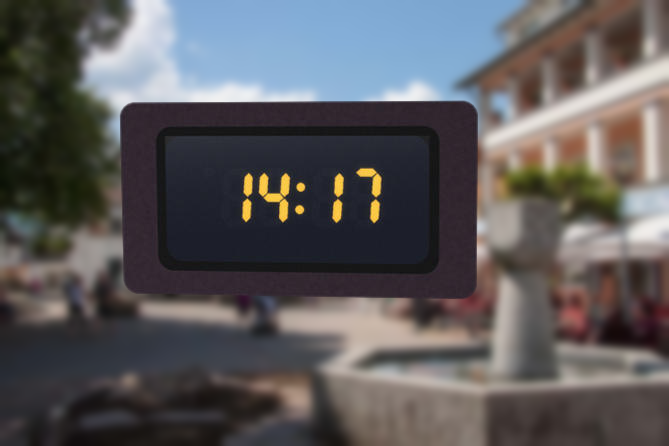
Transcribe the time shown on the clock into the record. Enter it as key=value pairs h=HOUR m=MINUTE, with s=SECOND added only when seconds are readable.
h=14 m=17
